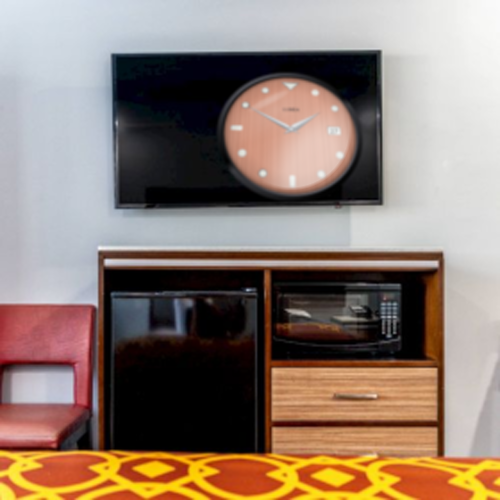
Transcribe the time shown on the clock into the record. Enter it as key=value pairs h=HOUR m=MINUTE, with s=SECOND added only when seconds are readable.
h=1 m=50
